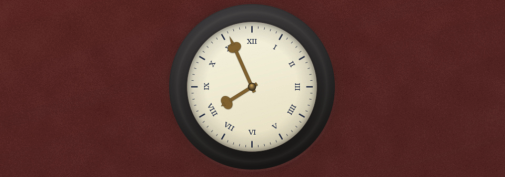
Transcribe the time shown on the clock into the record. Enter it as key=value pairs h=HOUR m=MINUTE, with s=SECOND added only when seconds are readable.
h=7 m=56
